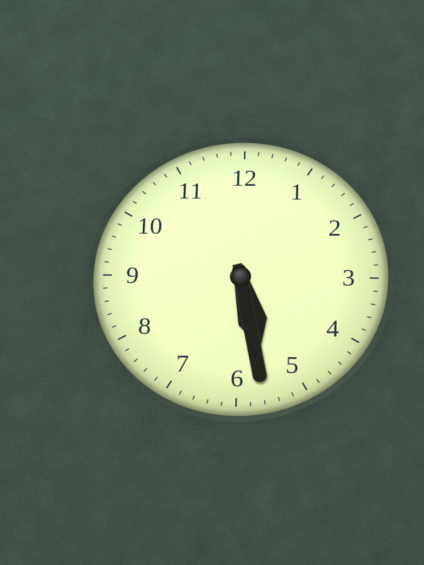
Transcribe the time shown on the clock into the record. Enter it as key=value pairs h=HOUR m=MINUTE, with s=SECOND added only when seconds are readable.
h=5 m=28
